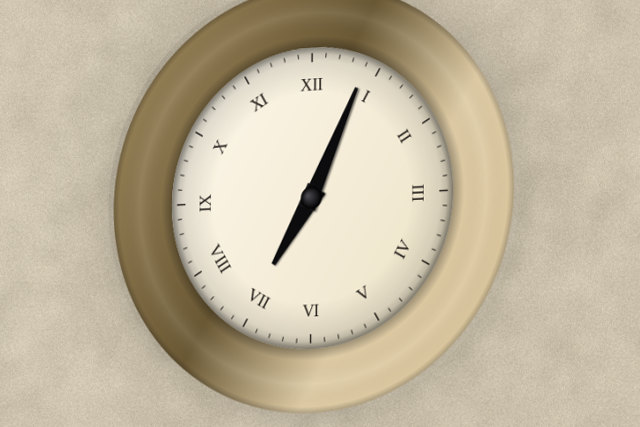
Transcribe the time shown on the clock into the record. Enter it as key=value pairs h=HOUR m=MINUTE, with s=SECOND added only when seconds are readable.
h=7 m=4
